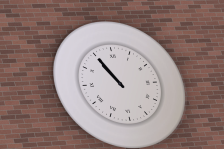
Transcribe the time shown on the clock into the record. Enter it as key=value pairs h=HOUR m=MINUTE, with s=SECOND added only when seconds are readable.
h=10 m=55
